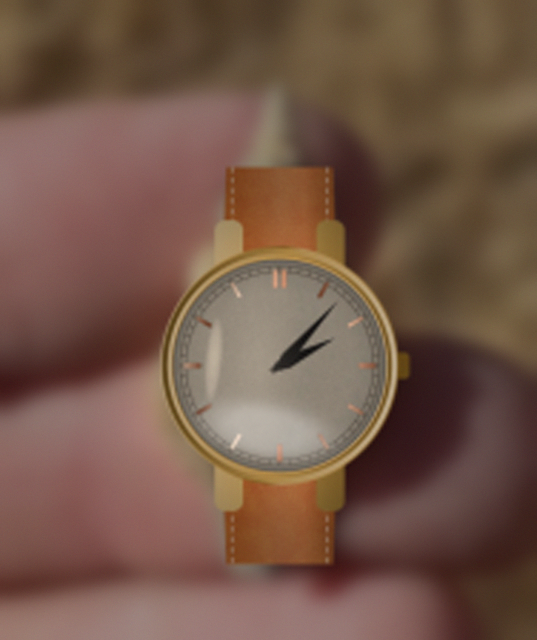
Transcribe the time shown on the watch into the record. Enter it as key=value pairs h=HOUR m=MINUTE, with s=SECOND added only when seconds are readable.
h=2 m=7
